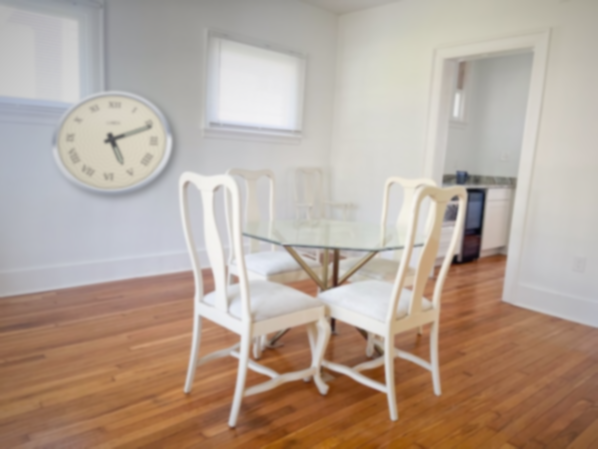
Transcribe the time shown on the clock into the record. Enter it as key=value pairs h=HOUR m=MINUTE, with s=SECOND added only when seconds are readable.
h=5 m=11
